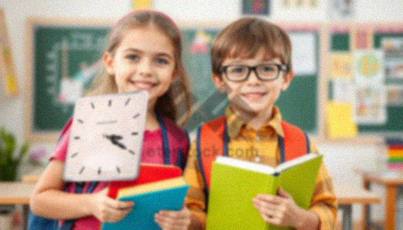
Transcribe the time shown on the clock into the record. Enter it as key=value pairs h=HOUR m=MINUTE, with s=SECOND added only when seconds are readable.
h=3 m=20
